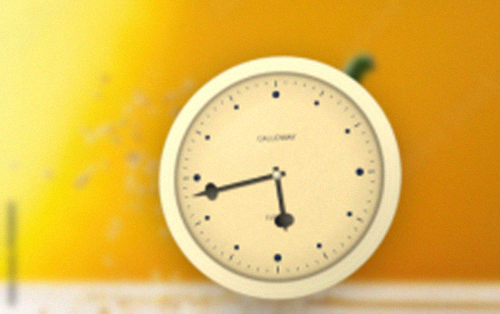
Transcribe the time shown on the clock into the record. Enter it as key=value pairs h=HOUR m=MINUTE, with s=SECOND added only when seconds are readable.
h=5 m=43
